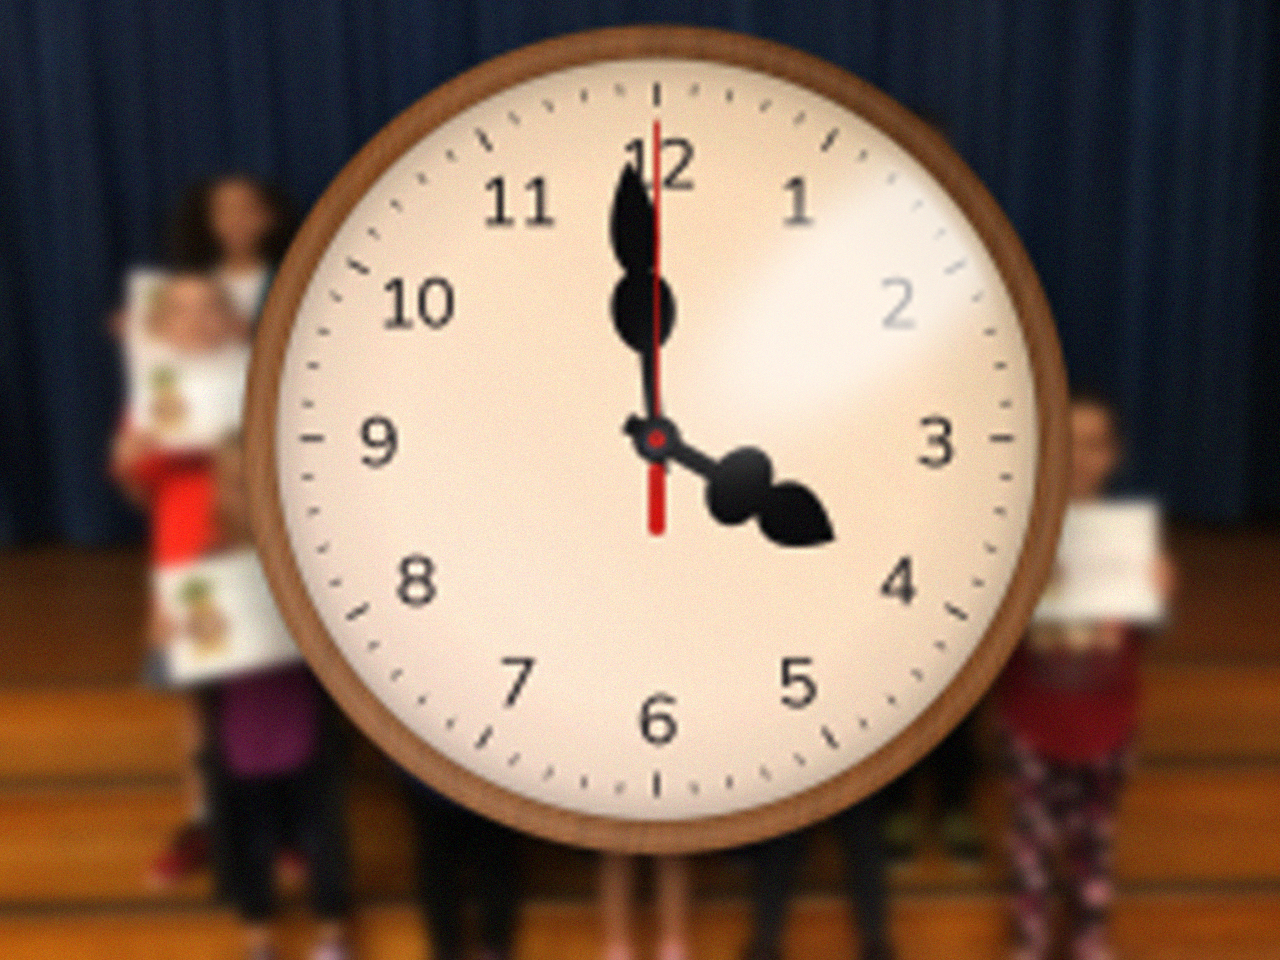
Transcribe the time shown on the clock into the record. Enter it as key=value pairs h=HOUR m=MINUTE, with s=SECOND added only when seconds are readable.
h=3 m=59 s=0
